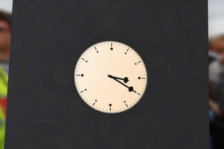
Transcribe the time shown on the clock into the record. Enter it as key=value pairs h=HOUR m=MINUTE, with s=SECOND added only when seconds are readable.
h=3 m=20
